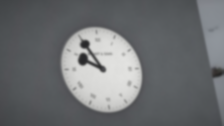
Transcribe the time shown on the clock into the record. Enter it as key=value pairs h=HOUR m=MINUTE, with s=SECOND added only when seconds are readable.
h=9 m=55
